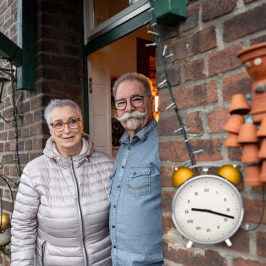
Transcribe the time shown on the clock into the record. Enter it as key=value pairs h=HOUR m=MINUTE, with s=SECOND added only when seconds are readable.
h=9 m=18
